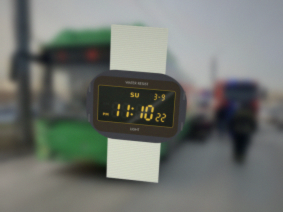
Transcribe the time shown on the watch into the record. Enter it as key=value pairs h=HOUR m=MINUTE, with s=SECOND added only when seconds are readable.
h=11 m=10 s=22
